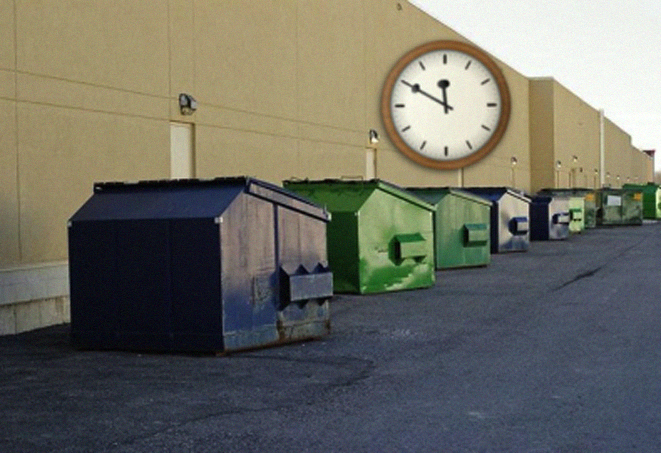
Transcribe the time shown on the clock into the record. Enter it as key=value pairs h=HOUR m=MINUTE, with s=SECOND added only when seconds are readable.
h=11 m=50
